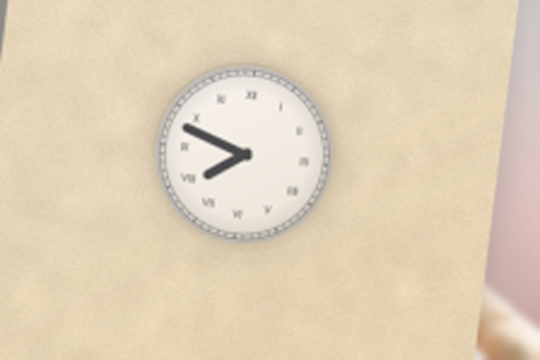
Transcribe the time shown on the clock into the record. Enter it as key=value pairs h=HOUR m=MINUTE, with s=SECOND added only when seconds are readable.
h=7 m=48
